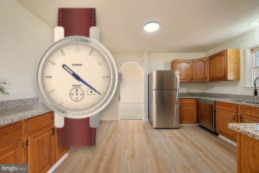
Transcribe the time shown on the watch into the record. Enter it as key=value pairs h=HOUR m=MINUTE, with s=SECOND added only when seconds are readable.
h=10 m=21
